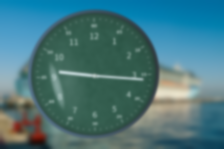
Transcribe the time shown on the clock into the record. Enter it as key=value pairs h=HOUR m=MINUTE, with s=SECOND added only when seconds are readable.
h=9 m=16
